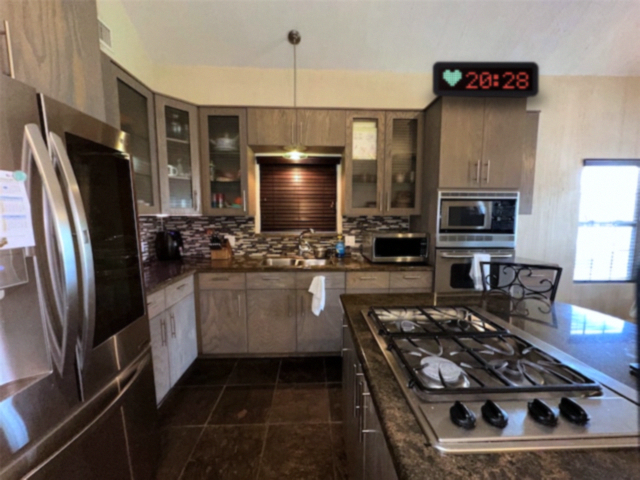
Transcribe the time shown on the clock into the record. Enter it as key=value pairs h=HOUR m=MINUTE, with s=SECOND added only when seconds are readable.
h=20 m=28
